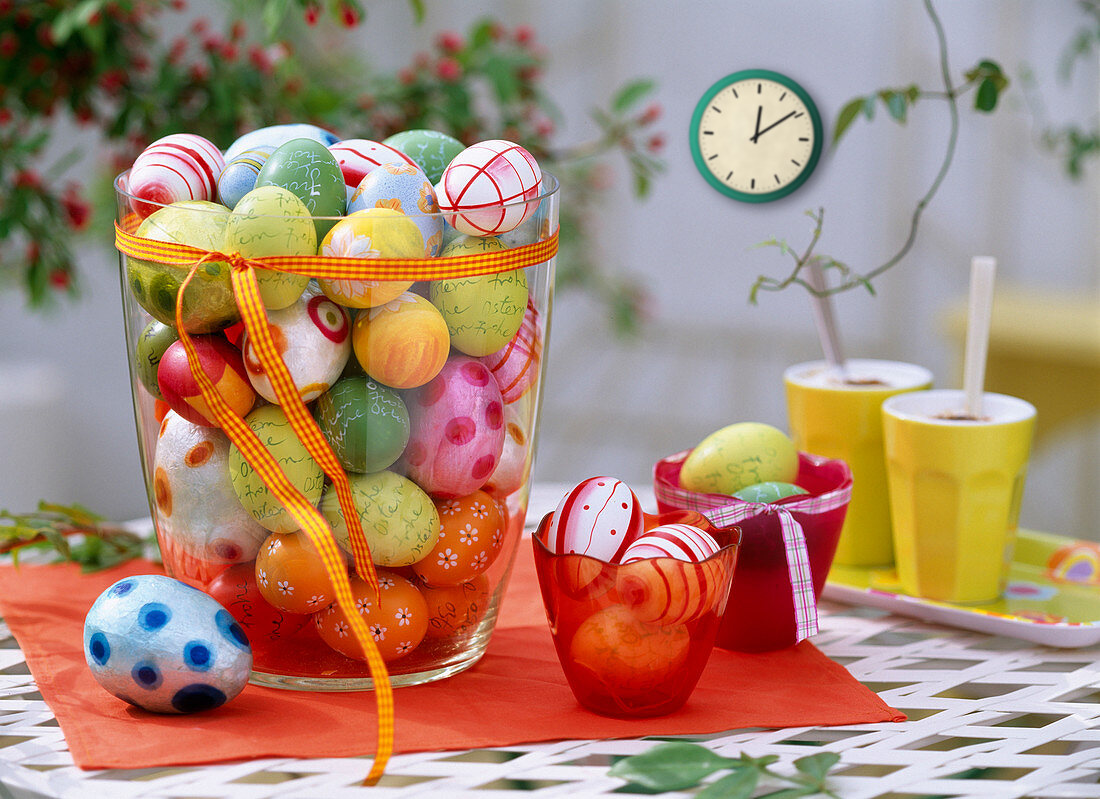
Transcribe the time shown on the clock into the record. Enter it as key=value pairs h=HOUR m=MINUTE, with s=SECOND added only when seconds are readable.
h=12 m=9
